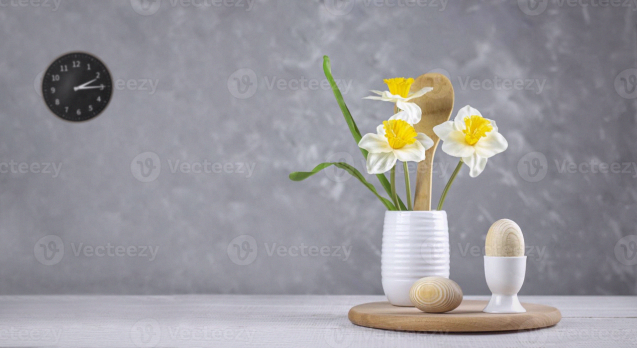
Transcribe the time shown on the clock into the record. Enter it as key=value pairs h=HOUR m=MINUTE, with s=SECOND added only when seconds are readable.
h=2 m=15
